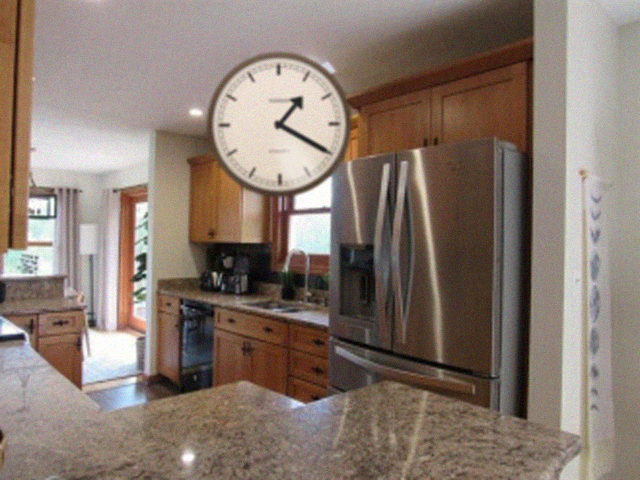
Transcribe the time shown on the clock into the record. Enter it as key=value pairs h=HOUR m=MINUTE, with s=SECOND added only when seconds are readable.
h=1 m=20
